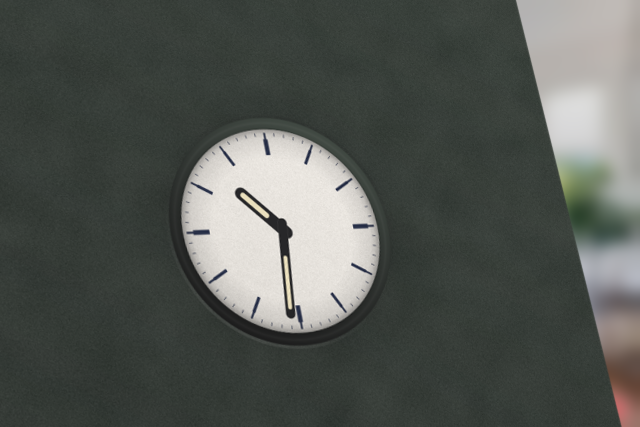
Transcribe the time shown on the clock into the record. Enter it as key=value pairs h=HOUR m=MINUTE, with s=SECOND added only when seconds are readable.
h=10 m=31
